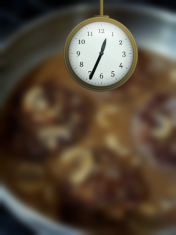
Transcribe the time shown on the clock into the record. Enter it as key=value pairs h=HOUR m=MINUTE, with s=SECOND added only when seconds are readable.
h=12 m=34
